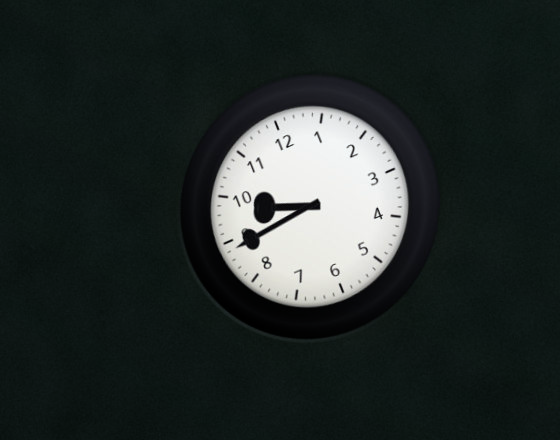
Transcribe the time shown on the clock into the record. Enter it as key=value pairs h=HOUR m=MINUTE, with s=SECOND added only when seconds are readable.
h=9 m=44
